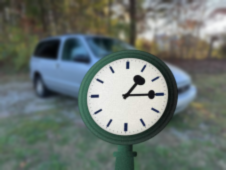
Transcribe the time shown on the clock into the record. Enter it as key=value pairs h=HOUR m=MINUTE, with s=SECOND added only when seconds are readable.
h=1 m=15
